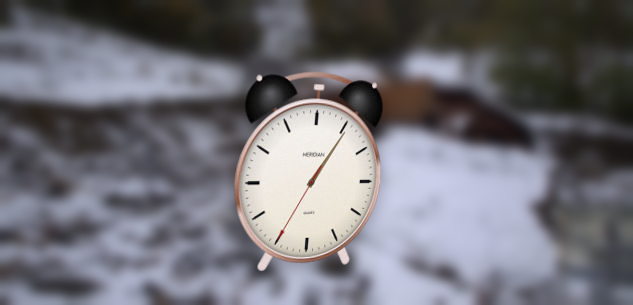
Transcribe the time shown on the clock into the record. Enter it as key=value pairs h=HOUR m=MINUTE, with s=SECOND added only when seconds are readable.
h=1 m=5 s=35
